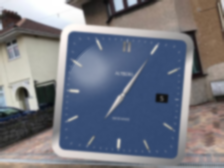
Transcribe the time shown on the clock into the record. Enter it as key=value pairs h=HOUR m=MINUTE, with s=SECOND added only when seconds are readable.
h=7 m=5
